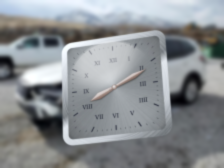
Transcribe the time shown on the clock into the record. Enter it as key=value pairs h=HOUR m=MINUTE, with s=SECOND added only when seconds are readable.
h=8 m=11
